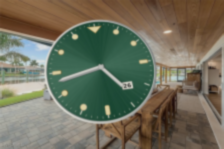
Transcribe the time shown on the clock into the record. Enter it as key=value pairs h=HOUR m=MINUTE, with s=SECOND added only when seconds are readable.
h=4 m=43
